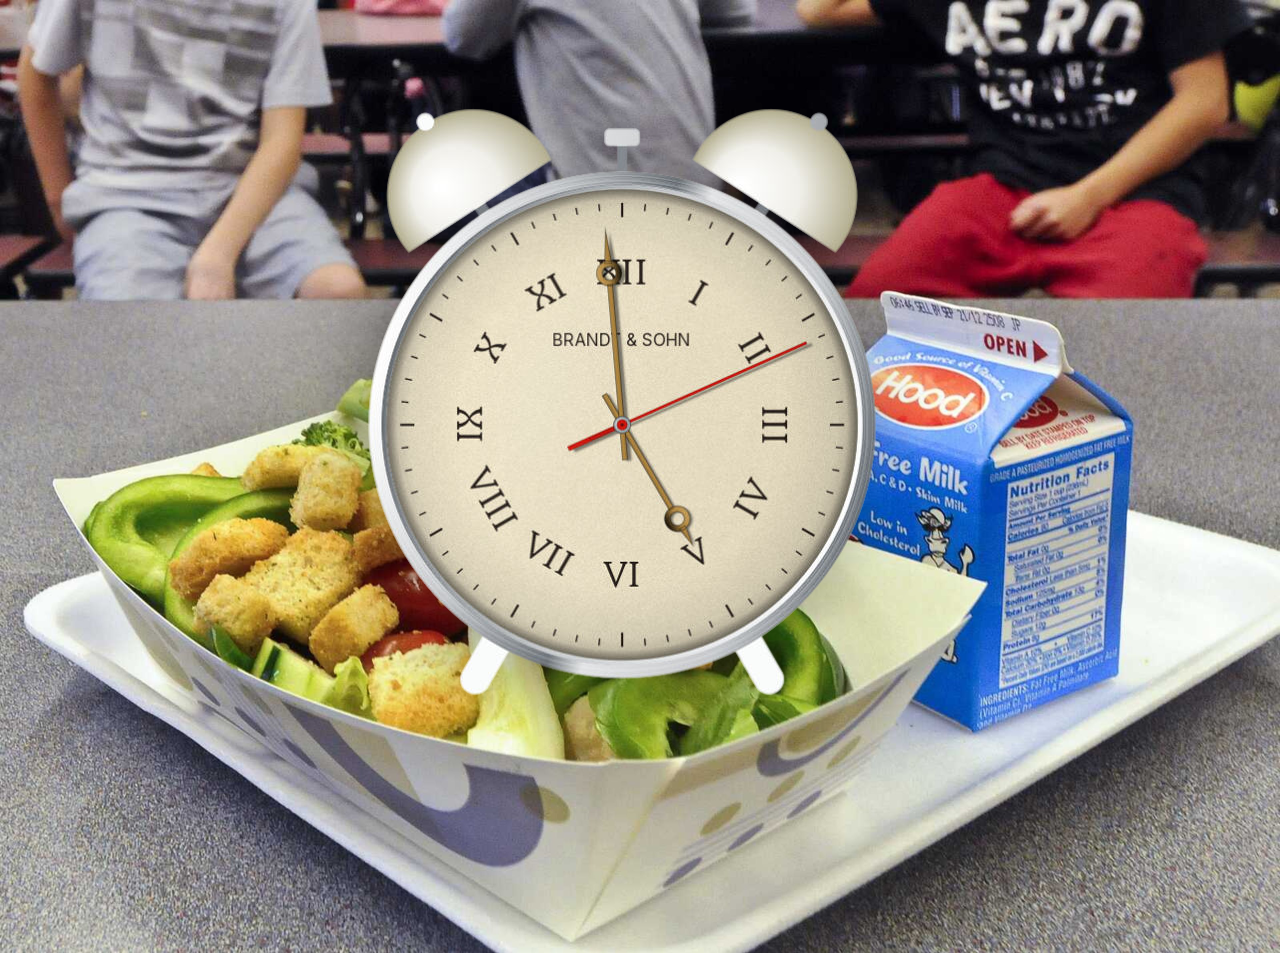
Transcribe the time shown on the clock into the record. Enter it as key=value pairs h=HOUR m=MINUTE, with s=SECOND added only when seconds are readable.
h=4 m=59 s=11
